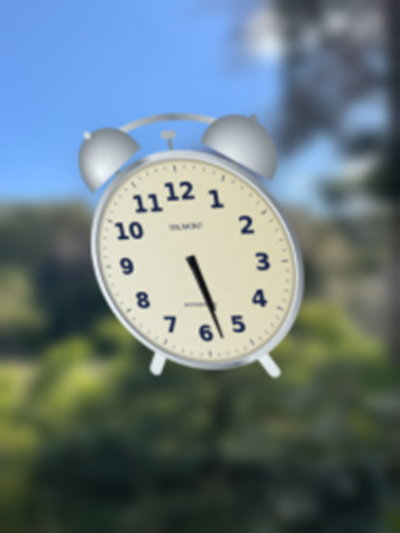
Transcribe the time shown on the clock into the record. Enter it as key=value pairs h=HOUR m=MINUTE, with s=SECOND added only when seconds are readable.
h=5 m=28
